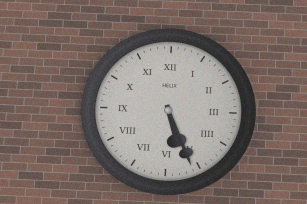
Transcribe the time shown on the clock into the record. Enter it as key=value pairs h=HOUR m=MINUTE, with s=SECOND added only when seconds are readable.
h=5 m=26
